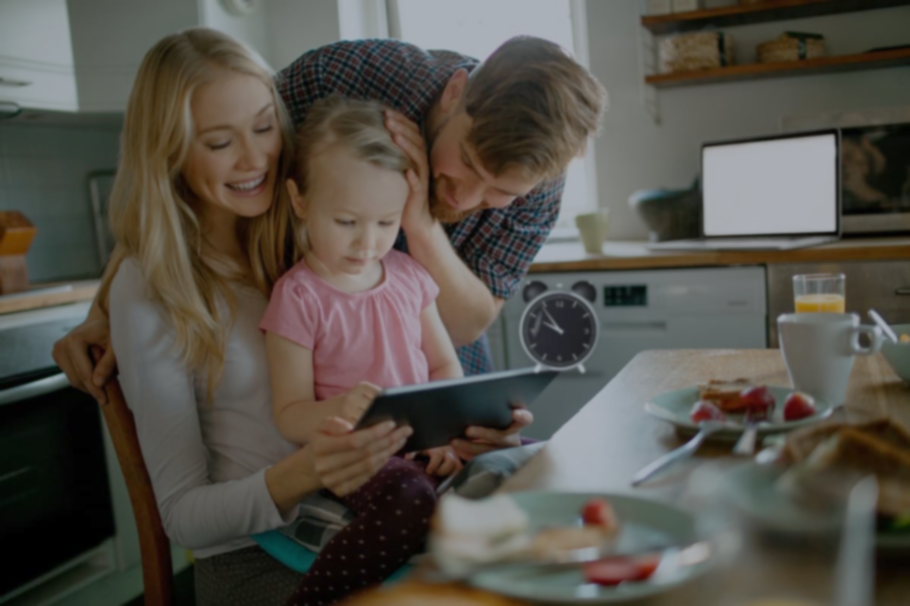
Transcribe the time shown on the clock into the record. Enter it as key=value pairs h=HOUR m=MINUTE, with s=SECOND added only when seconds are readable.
h=9 m=54
